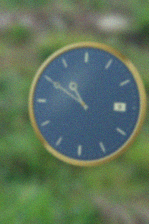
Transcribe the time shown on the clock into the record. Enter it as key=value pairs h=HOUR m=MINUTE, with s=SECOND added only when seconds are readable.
h=10 m=50
